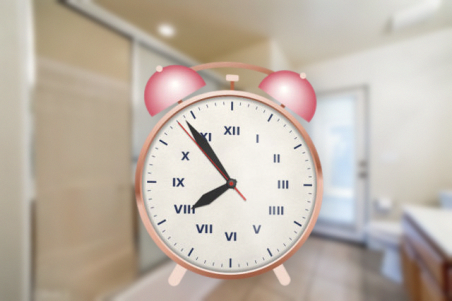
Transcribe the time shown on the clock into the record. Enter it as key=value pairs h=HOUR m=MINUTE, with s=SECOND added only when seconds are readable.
h=7 m=53 s=53
